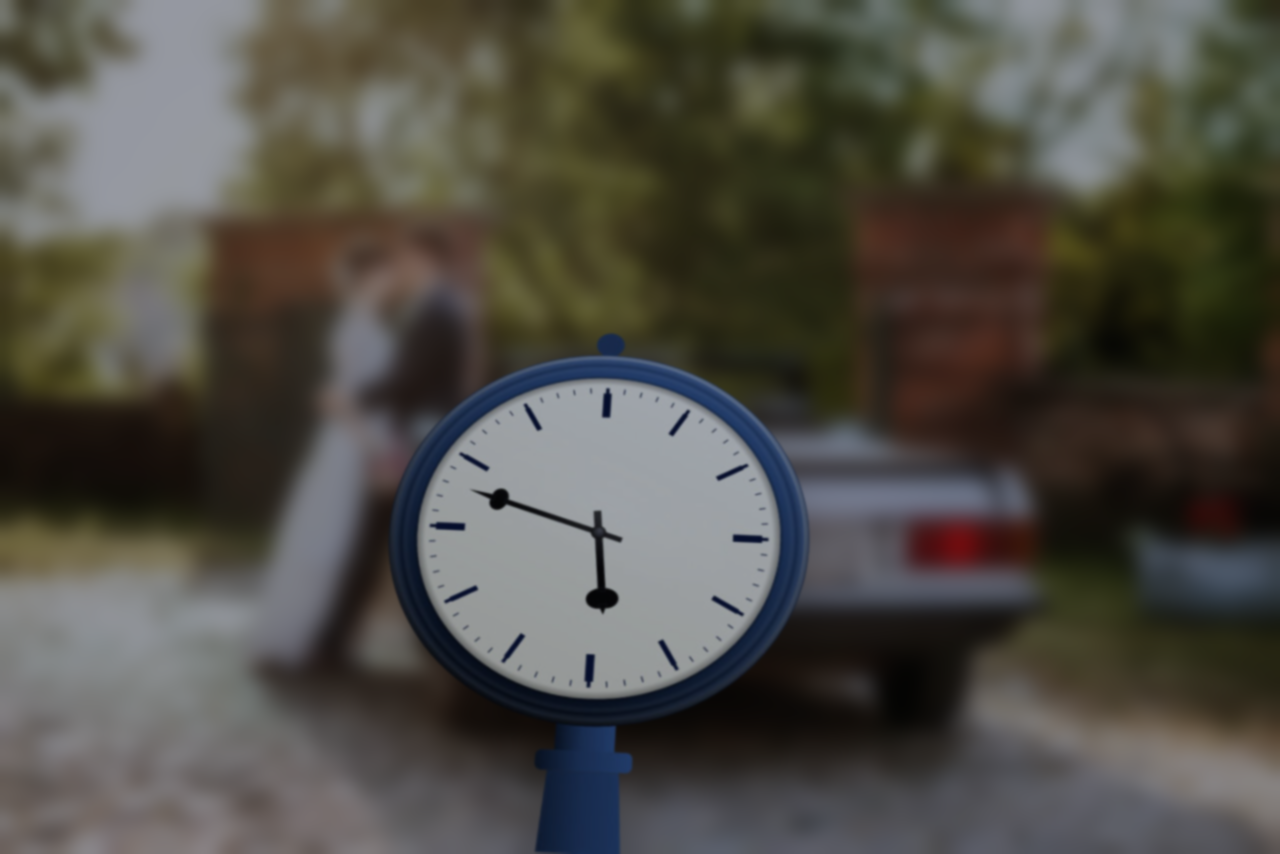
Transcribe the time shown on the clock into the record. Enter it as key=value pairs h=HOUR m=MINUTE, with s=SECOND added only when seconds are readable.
h=5 m=48
